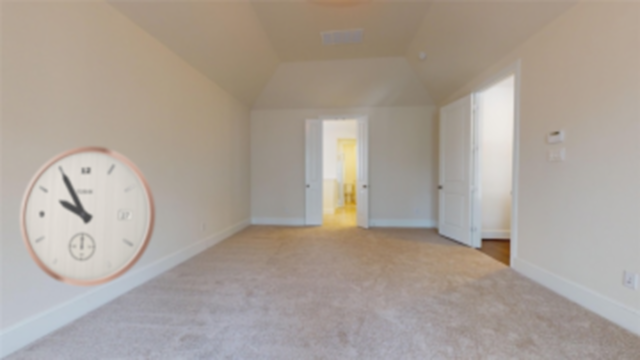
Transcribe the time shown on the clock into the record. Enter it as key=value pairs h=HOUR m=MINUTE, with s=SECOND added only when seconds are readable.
h=9 m=55
